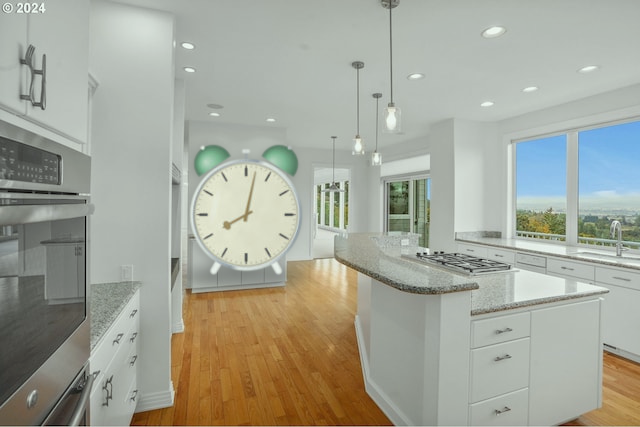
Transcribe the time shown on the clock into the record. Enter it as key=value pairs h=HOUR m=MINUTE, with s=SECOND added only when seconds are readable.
h=8 m=2
